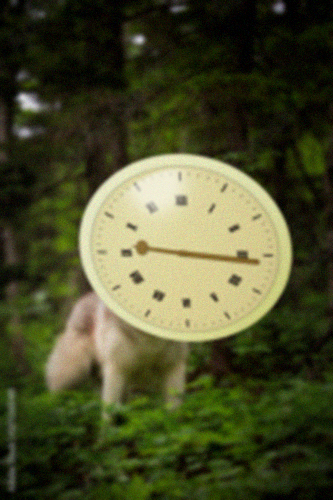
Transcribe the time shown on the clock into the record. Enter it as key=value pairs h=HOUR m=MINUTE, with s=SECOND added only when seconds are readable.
h=9 m=16
